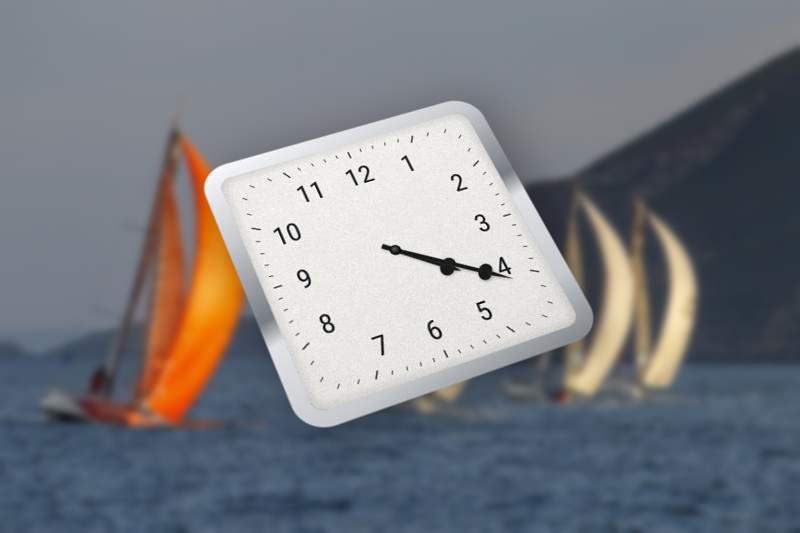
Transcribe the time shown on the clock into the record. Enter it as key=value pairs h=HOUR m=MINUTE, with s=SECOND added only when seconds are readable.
h=4 m=21
